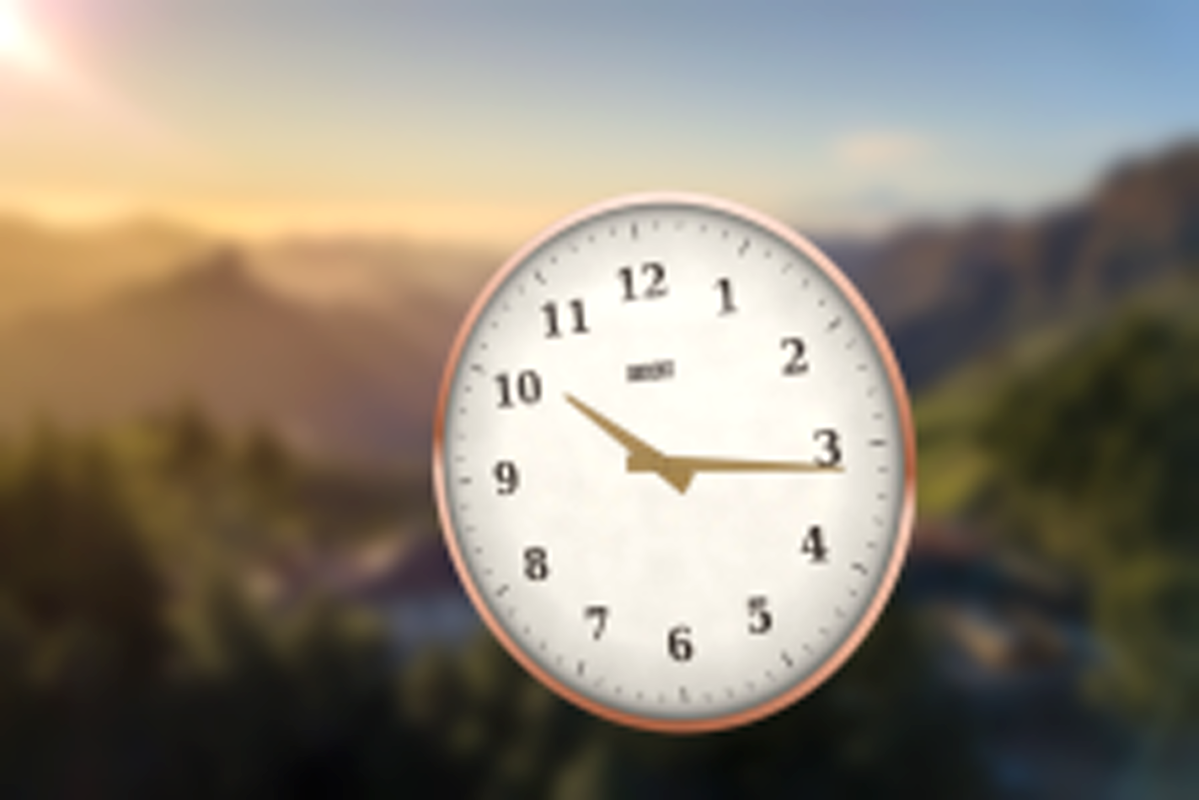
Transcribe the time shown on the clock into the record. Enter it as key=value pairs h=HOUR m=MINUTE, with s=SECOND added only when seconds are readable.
h=10 m=16
